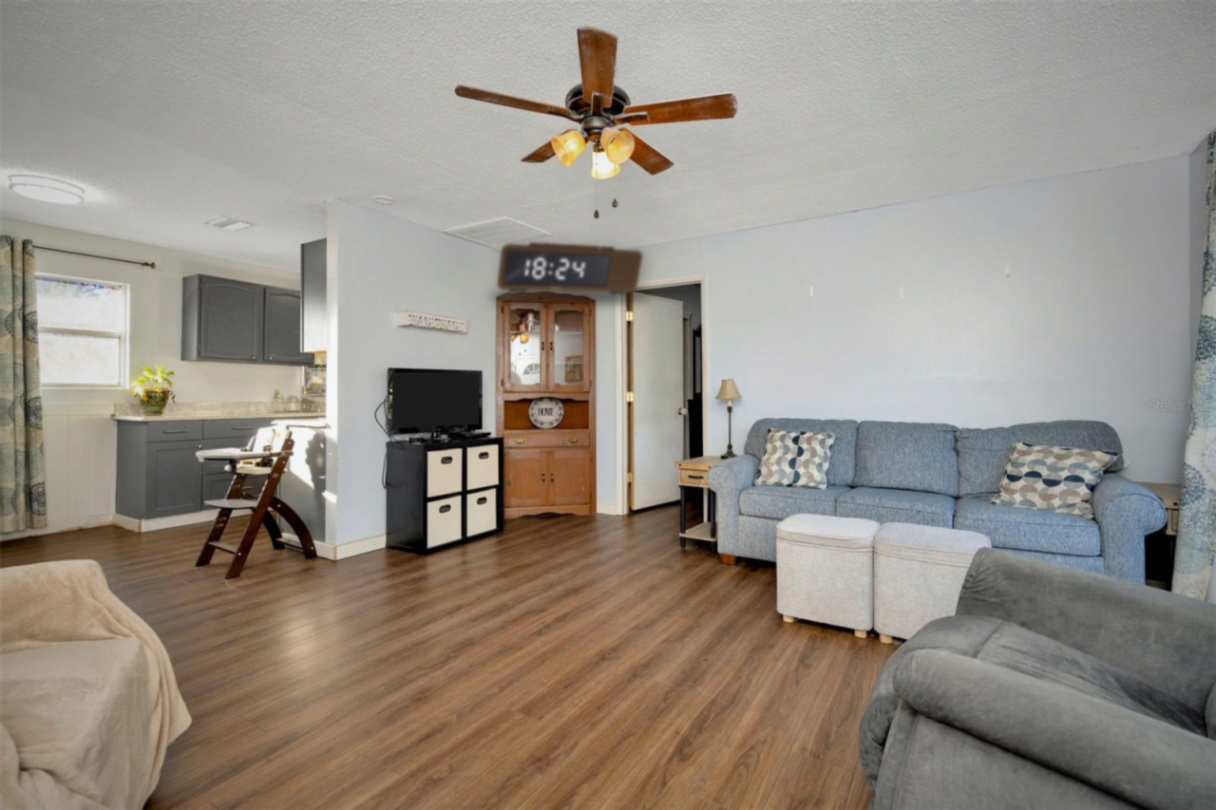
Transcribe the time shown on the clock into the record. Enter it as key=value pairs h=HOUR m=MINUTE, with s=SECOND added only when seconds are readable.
h=18 m=24
